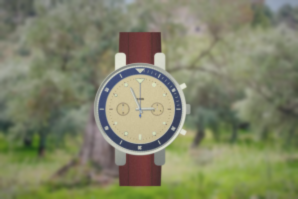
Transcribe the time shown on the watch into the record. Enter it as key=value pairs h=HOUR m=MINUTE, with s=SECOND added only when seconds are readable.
h=2 m=56
